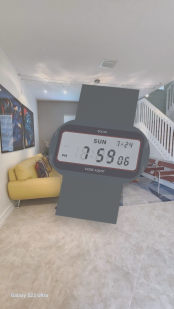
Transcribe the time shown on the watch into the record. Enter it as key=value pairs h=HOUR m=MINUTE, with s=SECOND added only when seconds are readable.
h=7 m=59 s=6
